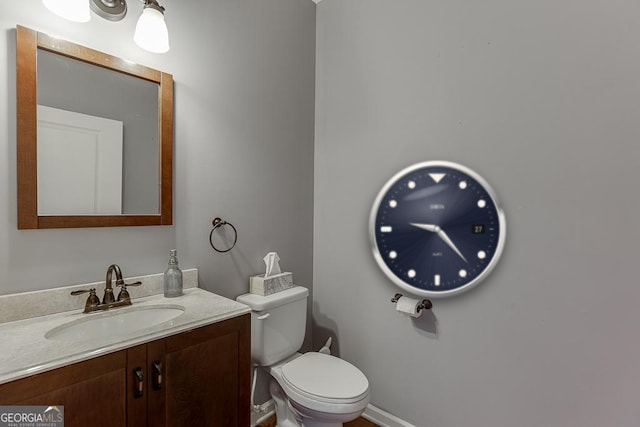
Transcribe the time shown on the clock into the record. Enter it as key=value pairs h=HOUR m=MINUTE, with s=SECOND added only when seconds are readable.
h=9 m=23
